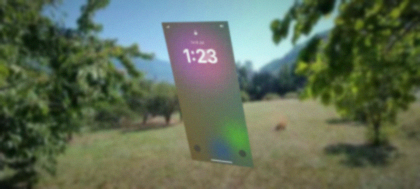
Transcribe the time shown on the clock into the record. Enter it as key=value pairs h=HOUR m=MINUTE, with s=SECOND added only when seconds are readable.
h=1 m=23
